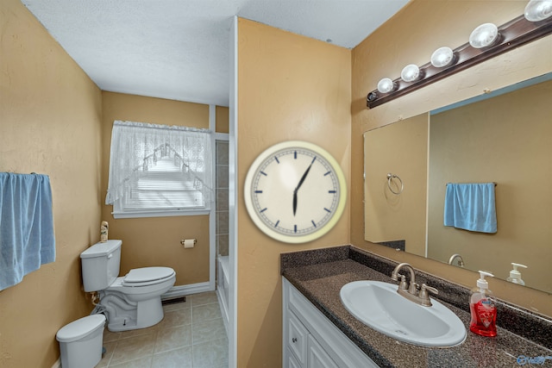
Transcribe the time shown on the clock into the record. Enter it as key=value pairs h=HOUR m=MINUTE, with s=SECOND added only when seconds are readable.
h=6 m=5
